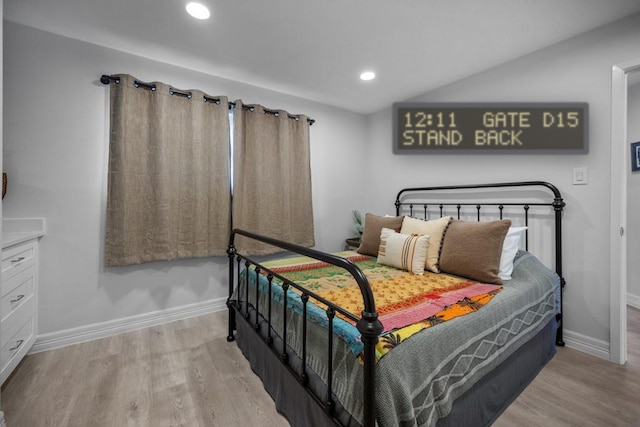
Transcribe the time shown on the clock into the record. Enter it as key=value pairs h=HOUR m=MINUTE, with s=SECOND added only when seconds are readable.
h=12 m=11
